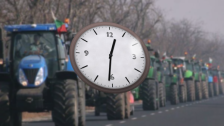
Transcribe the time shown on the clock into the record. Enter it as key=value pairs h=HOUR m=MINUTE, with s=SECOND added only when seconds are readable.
h=12 m=31
